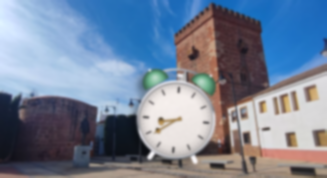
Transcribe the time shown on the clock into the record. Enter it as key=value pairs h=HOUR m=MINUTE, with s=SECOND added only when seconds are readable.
h=8 m=39
